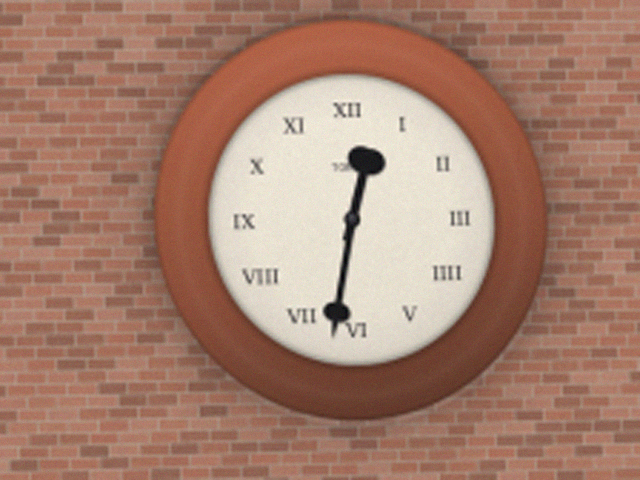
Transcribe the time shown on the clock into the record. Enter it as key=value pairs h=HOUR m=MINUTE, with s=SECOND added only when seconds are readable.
h=12 m=32
